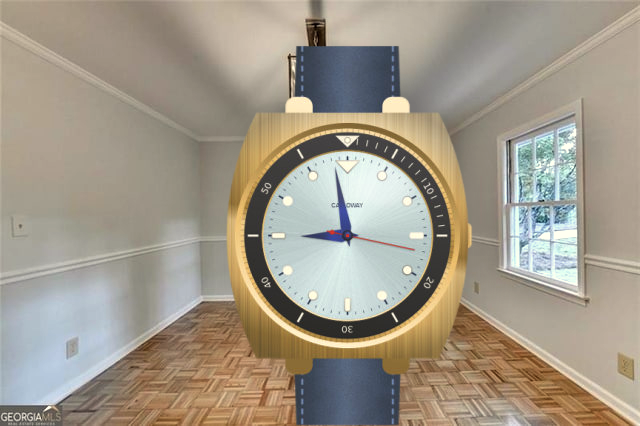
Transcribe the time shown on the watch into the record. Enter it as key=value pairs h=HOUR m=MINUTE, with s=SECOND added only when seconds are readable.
h=8 m=58 s=17
